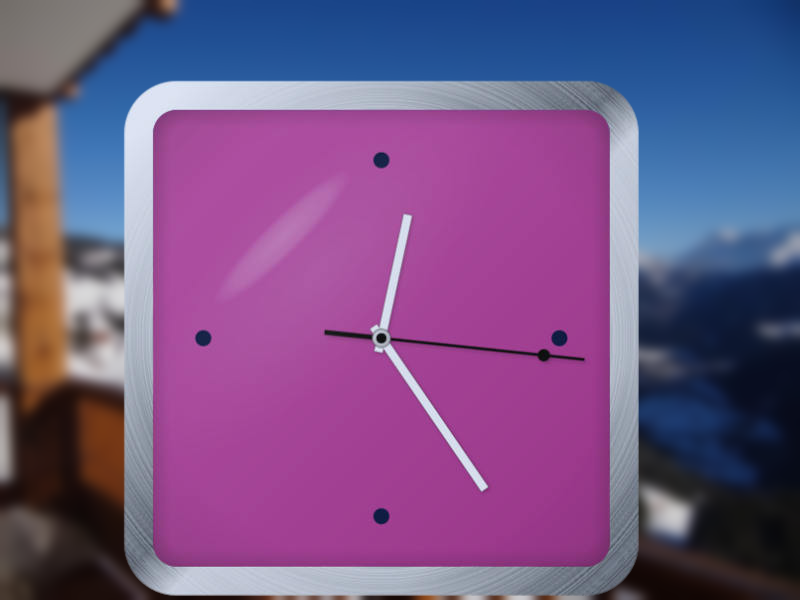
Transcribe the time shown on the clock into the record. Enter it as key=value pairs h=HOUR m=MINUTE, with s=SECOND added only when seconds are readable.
h=12 m=24 s=16
